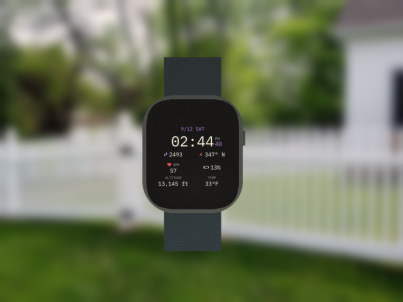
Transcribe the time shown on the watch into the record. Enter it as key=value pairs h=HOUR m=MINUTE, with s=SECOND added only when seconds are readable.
h=2 m=44
